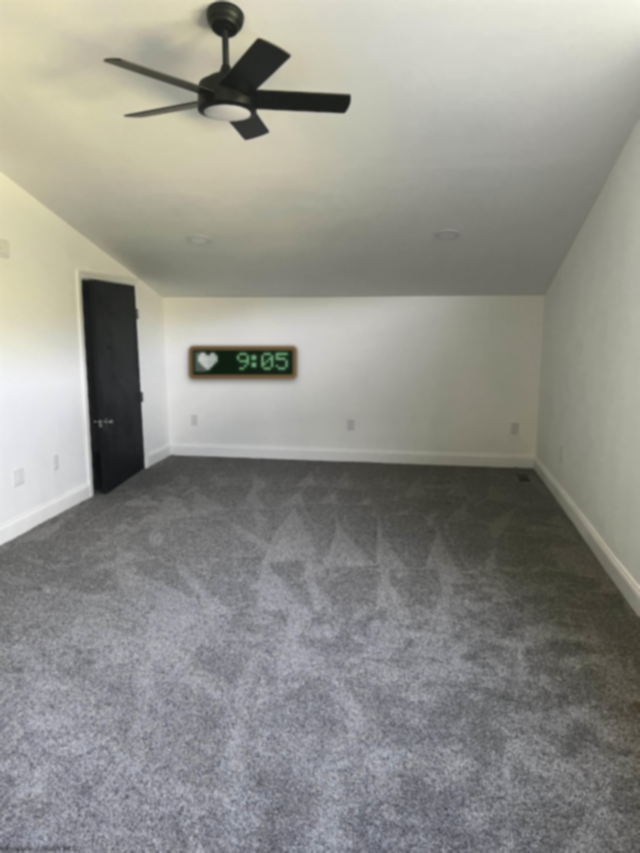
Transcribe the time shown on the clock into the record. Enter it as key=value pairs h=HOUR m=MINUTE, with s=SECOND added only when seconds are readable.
h=9 m=5
